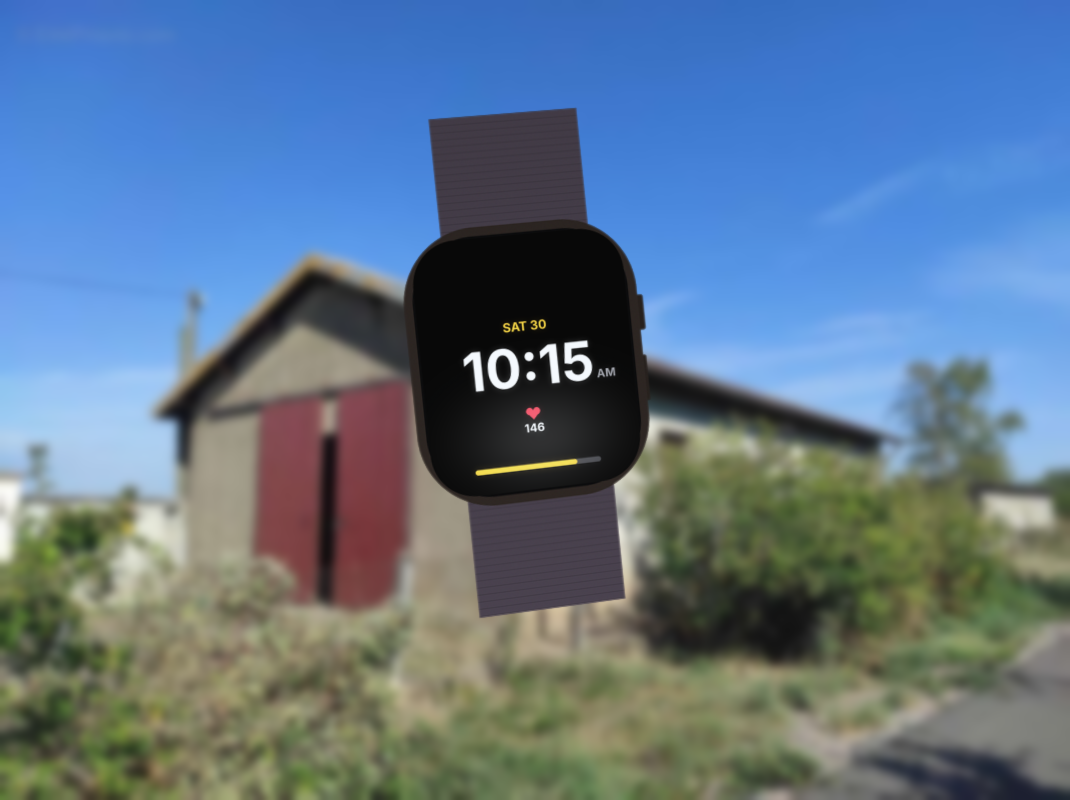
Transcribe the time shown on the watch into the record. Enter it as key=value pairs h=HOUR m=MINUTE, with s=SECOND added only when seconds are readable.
h=10 m=15
